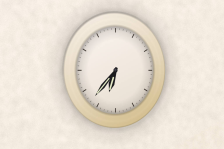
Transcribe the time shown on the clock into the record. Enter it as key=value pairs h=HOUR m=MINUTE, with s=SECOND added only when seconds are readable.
h=6 m=37
